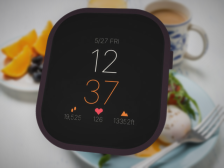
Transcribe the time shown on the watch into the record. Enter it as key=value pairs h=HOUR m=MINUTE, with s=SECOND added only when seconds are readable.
h=12 m=37
